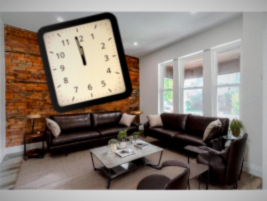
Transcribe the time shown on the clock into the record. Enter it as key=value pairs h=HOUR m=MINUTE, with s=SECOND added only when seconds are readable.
h=11 m=59
